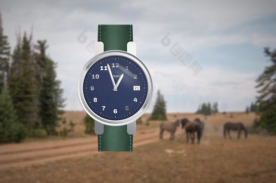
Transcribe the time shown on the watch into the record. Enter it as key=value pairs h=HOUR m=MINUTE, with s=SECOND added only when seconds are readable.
h=12 m=57
